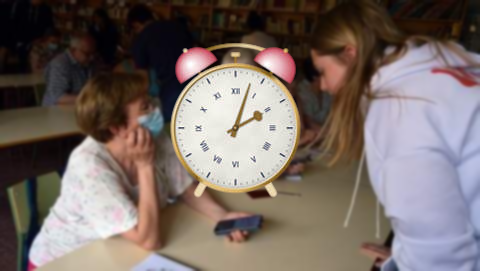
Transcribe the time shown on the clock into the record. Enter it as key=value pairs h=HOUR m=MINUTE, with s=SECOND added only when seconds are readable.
h=2 m=3
